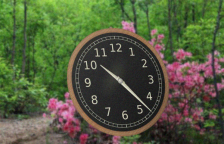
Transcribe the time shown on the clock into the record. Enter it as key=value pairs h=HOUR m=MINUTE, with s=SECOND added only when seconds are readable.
h=10 m=23
